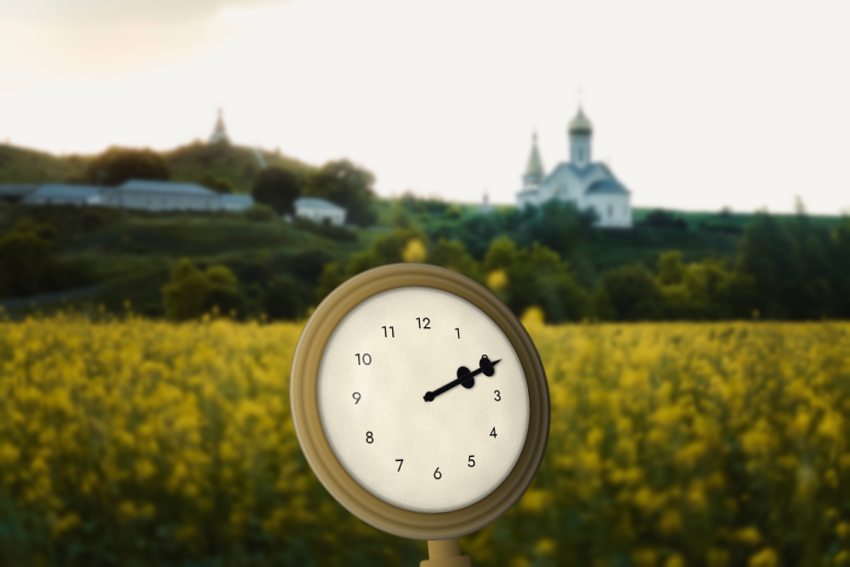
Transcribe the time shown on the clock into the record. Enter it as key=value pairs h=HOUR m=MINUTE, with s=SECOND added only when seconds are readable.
h=2 m=11
